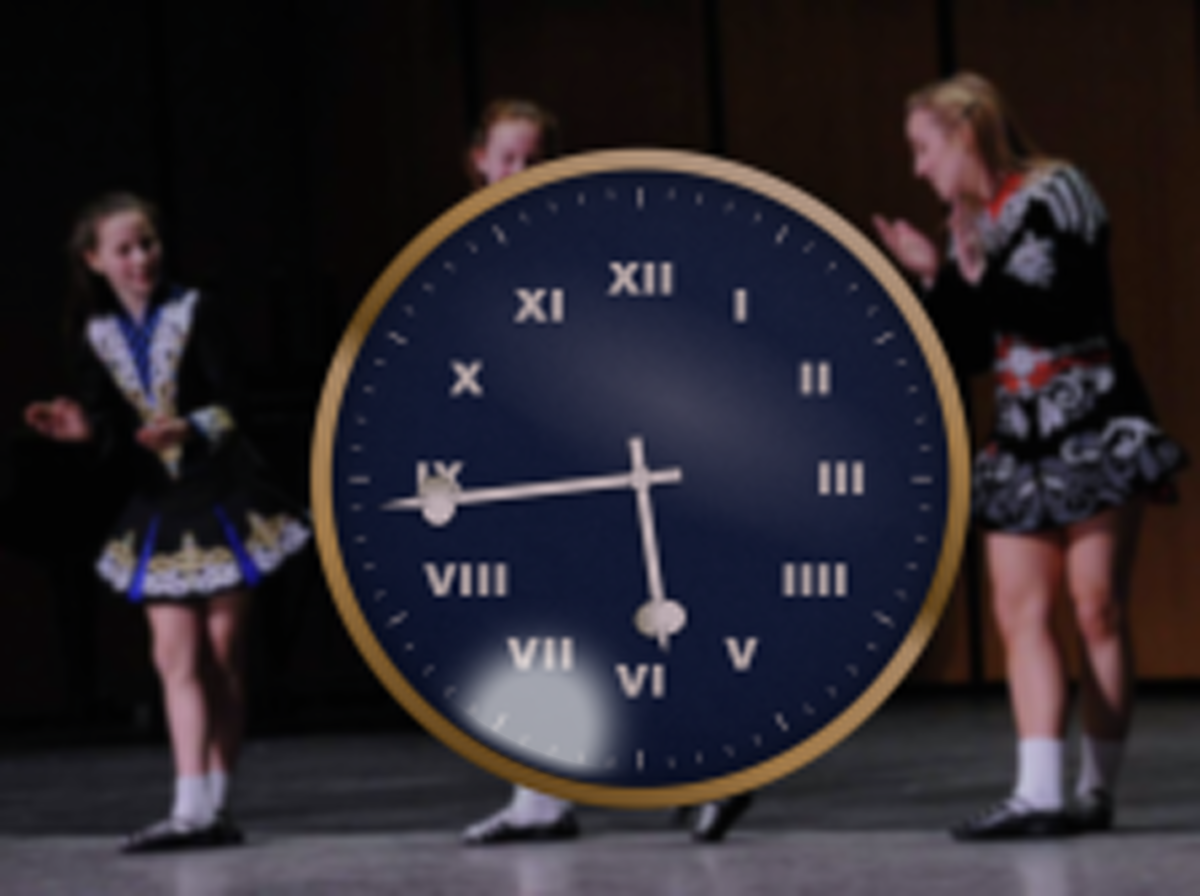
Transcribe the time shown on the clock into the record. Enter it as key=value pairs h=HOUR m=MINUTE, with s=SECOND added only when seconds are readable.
h=5 m=44
